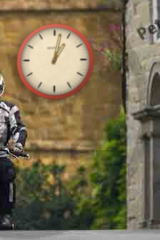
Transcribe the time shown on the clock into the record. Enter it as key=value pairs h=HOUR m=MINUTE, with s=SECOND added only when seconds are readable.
h=1 m=2
